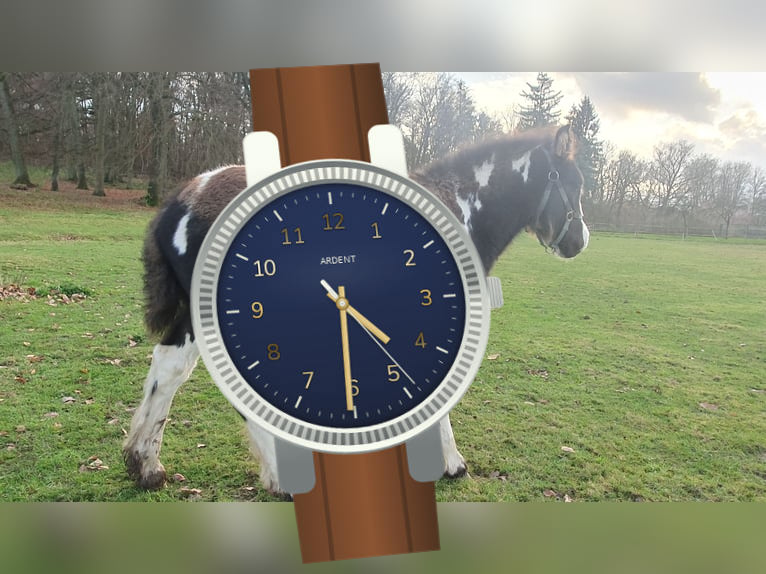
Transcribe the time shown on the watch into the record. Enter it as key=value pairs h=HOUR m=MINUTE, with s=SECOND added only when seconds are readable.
h=4 m=30 s=24
